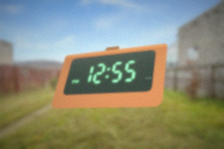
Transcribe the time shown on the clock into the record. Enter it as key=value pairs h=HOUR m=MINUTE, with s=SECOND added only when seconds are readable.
h=12 m=55
